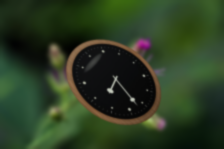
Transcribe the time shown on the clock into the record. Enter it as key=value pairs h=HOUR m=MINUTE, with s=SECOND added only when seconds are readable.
h=7 m=27
